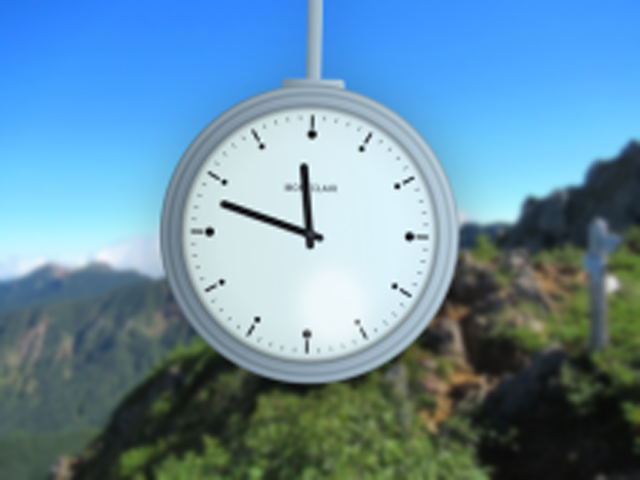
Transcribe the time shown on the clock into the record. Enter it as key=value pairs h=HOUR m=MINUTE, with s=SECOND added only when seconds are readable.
h=11 m=48
